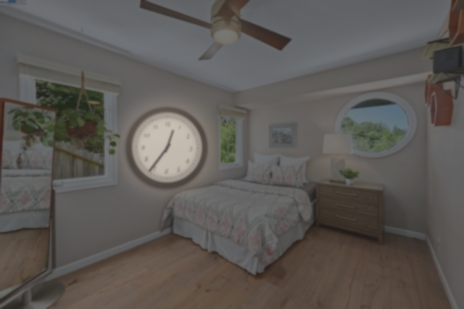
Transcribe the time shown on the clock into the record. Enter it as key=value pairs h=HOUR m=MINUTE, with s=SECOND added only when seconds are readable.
h=12 m=36
